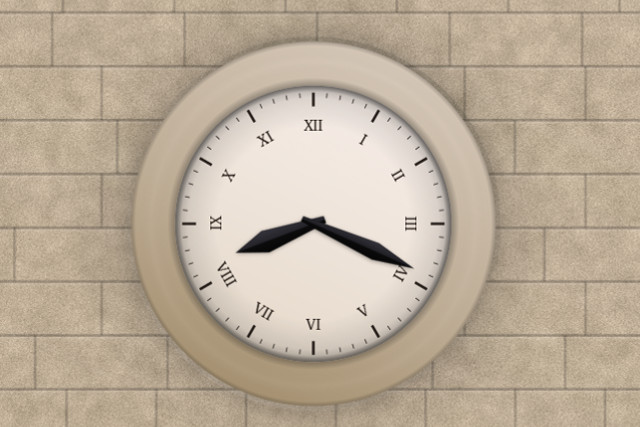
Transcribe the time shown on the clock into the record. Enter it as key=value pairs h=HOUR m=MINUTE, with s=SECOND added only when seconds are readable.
h=8 m=19
